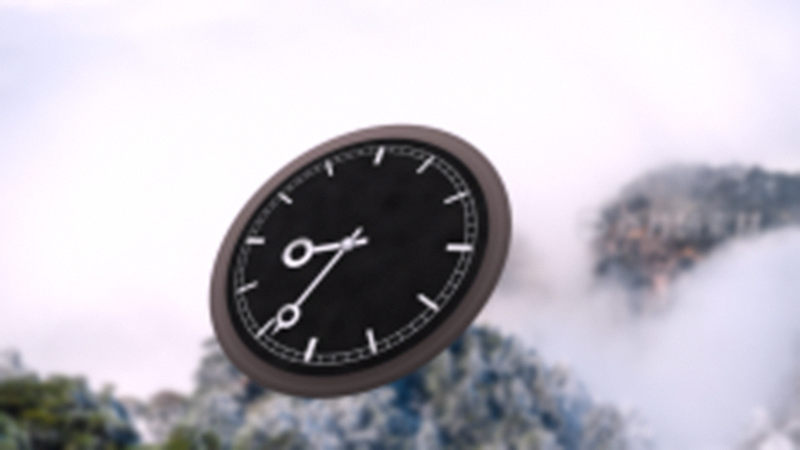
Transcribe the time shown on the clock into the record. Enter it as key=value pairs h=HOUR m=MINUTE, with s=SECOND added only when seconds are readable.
h=8 m=34
